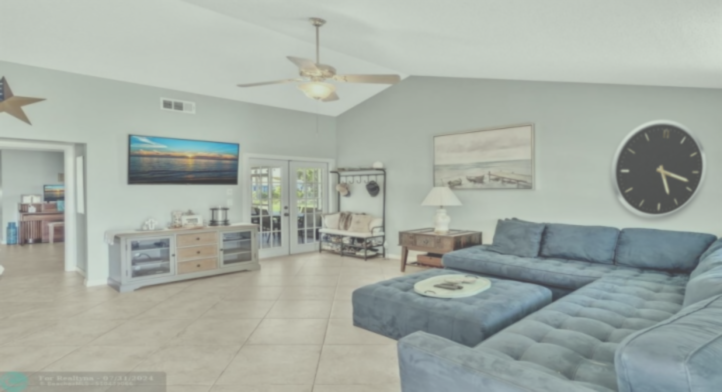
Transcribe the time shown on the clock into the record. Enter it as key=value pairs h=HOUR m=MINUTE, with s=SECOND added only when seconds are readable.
h=5 m=18
